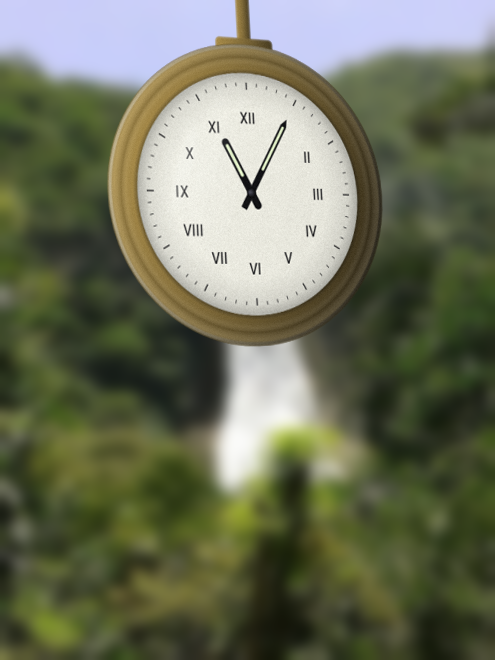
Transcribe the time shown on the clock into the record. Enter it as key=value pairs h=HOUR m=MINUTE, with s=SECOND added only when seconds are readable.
h=11 m=5
